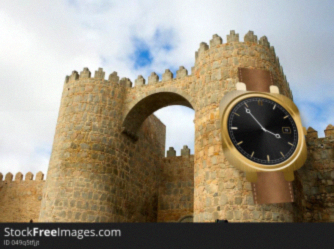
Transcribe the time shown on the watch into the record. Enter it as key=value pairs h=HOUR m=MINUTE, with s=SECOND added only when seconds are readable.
h=3 m=54
